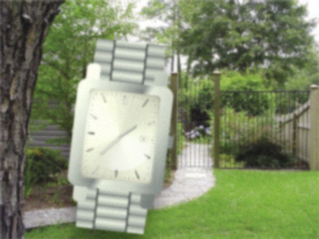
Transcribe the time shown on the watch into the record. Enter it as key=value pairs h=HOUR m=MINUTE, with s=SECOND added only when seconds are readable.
h=1 m=37
